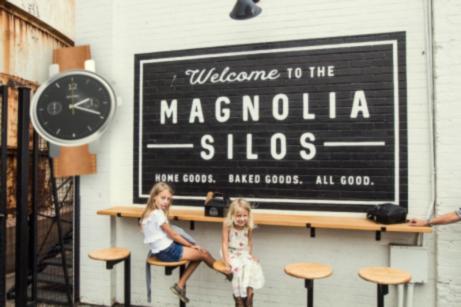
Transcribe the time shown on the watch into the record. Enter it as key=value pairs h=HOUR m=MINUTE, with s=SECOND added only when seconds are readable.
h=2 m=19
